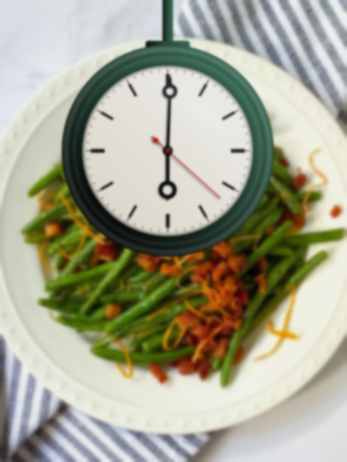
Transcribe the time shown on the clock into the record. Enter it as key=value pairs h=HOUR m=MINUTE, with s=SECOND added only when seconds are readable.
h=6 m=0 s=22
